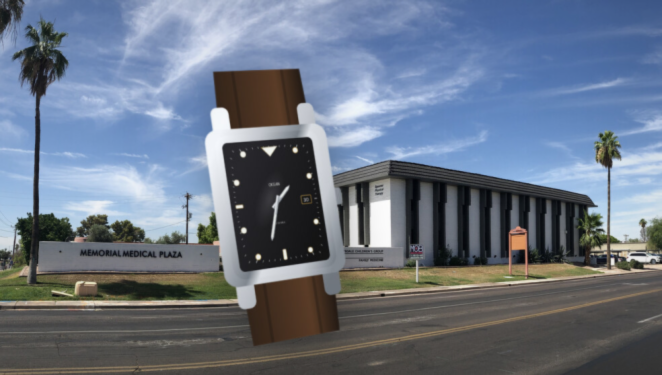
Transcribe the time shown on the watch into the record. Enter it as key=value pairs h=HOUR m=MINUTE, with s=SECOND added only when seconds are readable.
h=1 m=33
